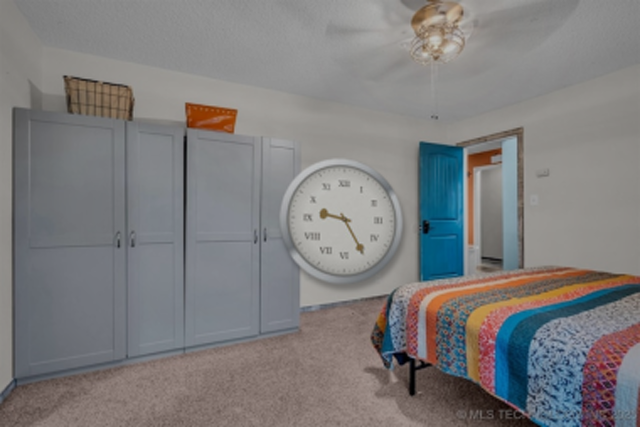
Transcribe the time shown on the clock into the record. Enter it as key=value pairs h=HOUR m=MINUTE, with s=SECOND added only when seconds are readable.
h=9 m=25
